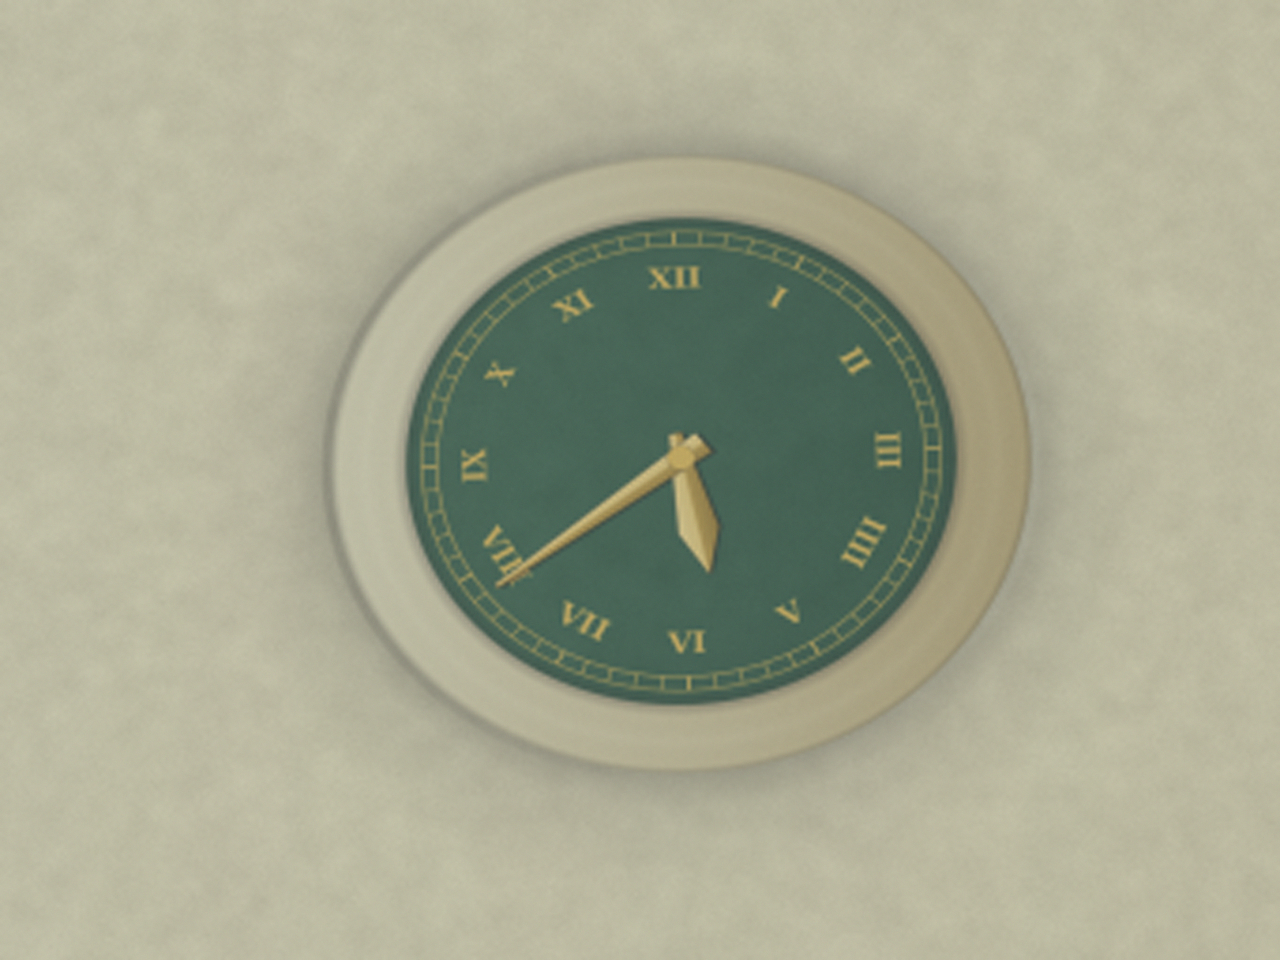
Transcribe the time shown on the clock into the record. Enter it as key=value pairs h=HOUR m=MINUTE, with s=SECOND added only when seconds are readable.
h=5 m=39
